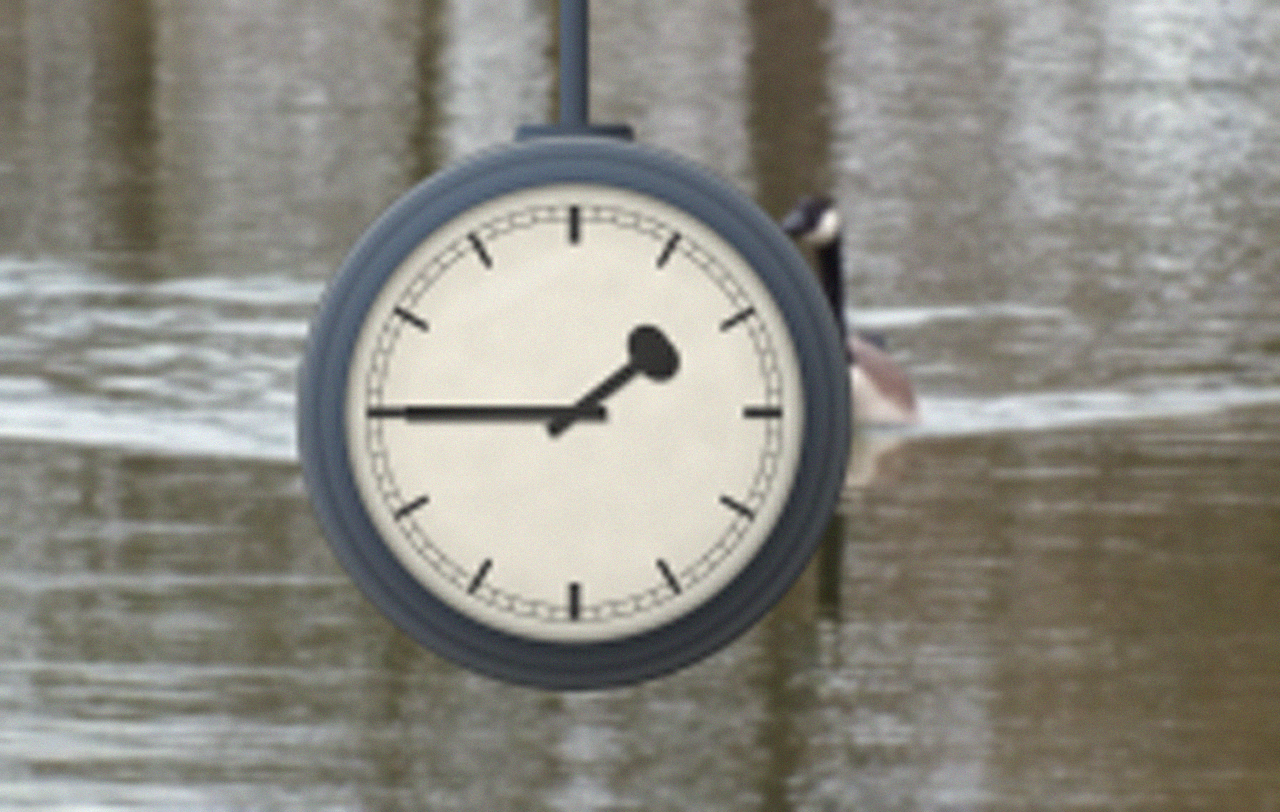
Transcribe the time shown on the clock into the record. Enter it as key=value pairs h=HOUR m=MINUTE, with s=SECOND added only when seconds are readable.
h=1 m=45
